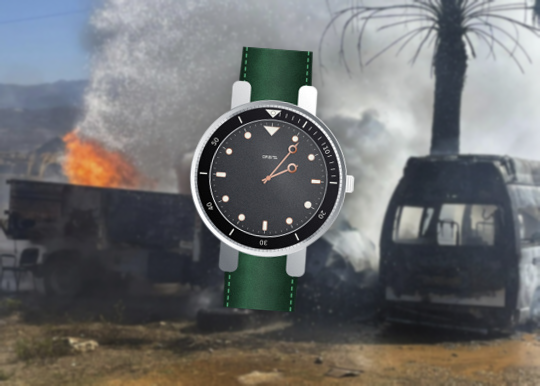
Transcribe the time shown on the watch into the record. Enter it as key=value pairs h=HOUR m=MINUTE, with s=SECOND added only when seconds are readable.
h=2 m=6
